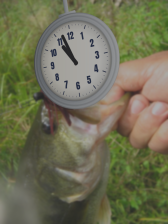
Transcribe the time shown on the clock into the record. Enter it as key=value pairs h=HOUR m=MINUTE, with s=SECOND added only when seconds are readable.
h=10 m=57
